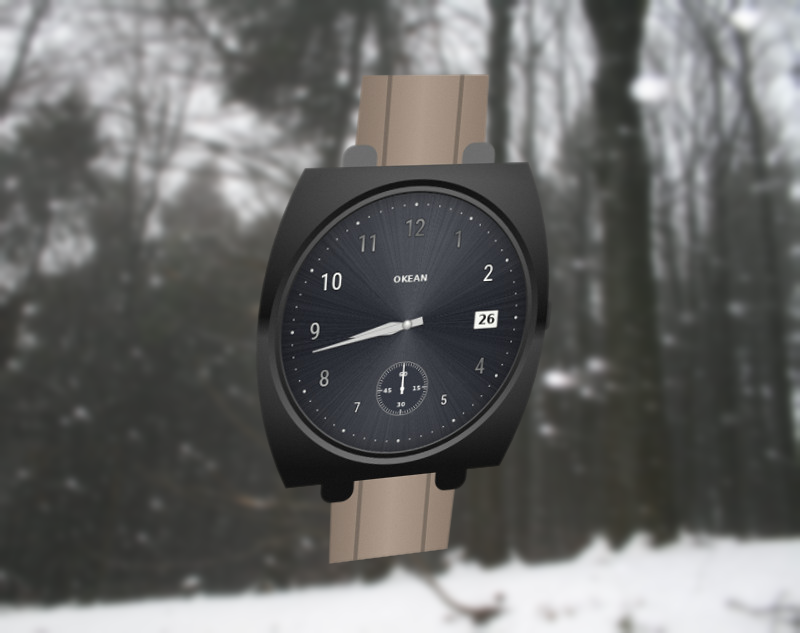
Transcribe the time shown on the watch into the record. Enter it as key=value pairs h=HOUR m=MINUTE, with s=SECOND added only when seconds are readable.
h=8 m=43
